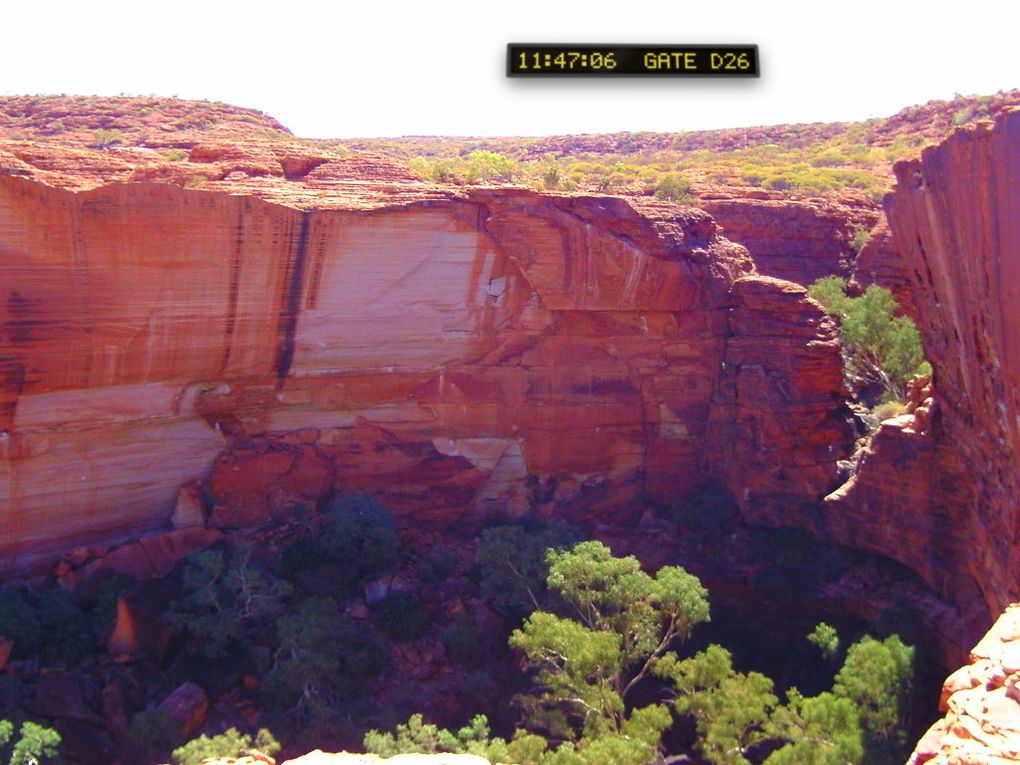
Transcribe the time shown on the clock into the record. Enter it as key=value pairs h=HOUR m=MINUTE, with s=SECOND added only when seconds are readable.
h=11 m=47 s=6
